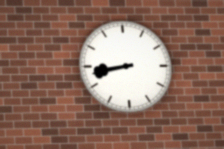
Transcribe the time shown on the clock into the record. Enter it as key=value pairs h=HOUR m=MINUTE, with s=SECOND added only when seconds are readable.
h=8 m=43
